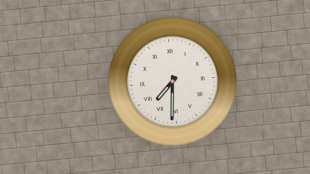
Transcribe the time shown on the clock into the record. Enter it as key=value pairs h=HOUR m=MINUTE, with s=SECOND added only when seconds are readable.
h=7 m=31
